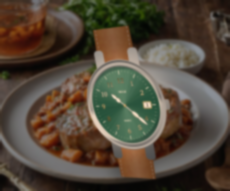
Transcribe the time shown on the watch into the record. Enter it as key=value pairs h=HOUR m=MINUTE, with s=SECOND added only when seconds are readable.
h=10 m=22
